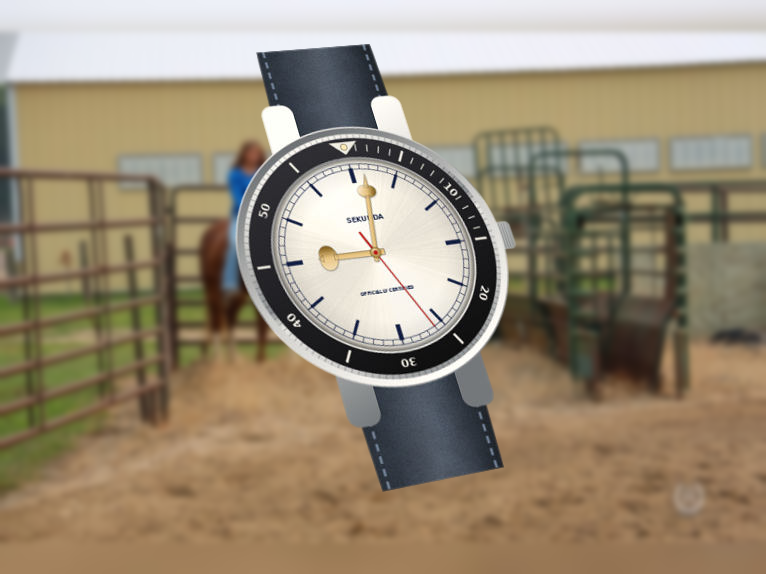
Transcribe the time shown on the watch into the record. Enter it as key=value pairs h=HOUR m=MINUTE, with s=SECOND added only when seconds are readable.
h=9 m=1 s=26
